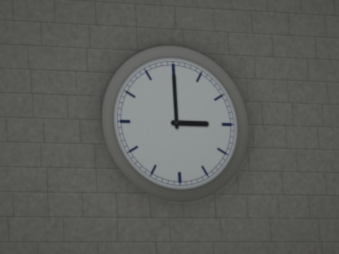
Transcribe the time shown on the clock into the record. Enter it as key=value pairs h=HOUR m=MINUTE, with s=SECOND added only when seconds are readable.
h=3 m=0
